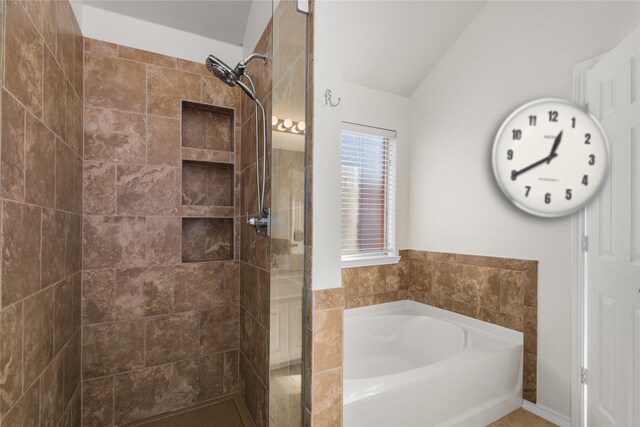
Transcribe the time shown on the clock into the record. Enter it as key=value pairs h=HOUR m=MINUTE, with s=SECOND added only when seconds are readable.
h=12 m=40
